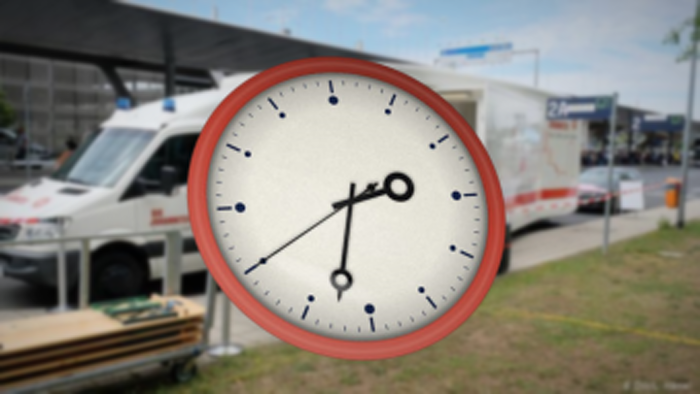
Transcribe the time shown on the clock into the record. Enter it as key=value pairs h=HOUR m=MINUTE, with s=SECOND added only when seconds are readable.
h=2 m=32 s=40
